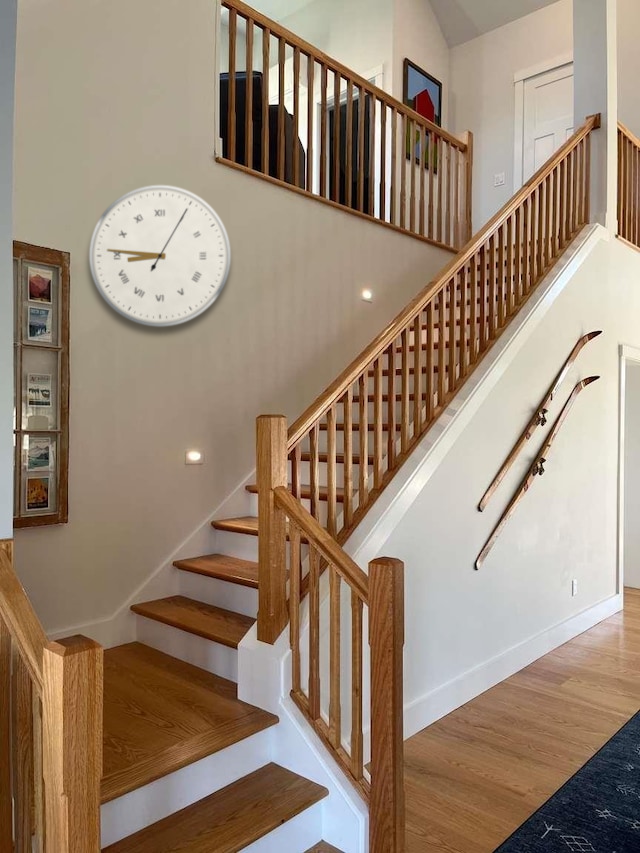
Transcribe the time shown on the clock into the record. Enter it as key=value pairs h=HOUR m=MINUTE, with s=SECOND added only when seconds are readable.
h=8 m=46 s=5
